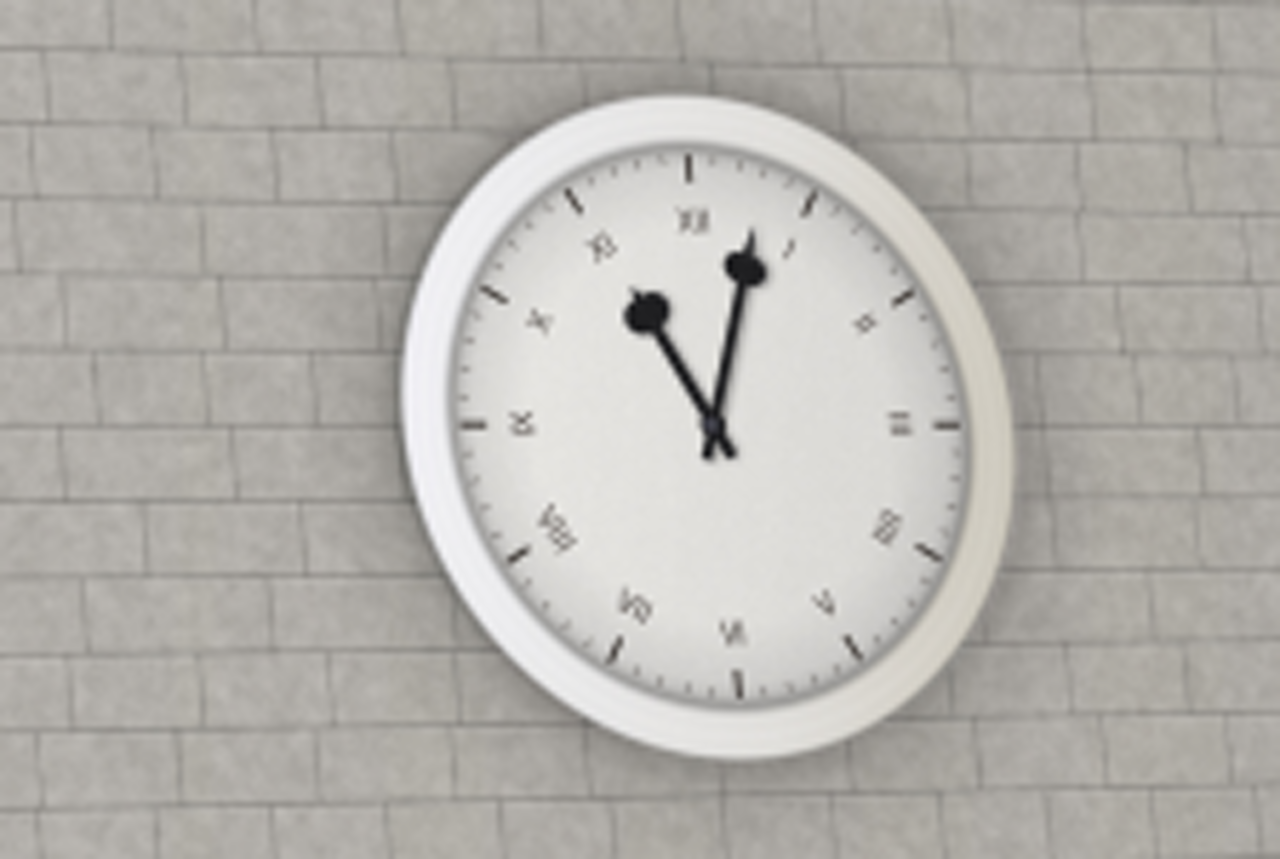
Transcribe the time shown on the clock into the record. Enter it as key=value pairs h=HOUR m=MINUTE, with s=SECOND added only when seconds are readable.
h=11 m=3
